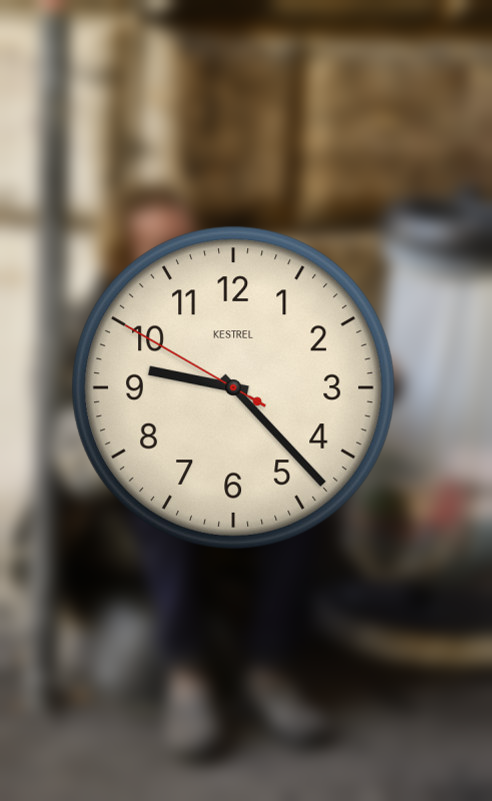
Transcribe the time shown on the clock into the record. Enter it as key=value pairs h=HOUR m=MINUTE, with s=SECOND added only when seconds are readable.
h=9 m=22 s=50
